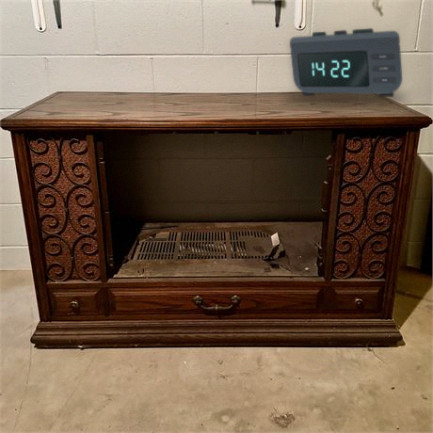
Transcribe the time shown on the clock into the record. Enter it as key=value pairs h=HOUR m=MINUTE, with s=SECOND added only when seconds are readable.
h=14 m=22
